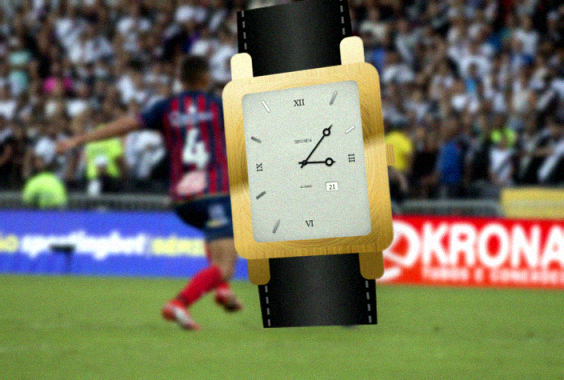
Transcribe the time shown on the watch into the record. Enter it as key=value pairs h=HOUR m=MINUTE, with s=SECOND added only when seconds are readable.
h=3 m=7
